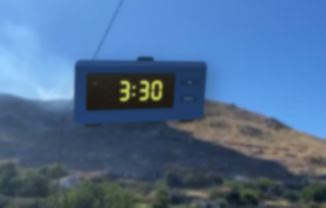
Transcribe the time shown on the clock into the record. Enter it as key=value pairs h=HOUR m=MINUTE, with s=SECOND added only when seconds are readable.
h=3 m=30
